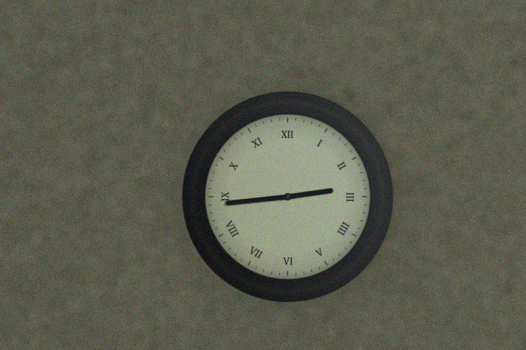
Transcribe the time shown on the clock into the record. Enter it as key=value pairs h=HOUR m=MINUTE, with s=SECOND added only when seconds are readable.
h=2 m=44
